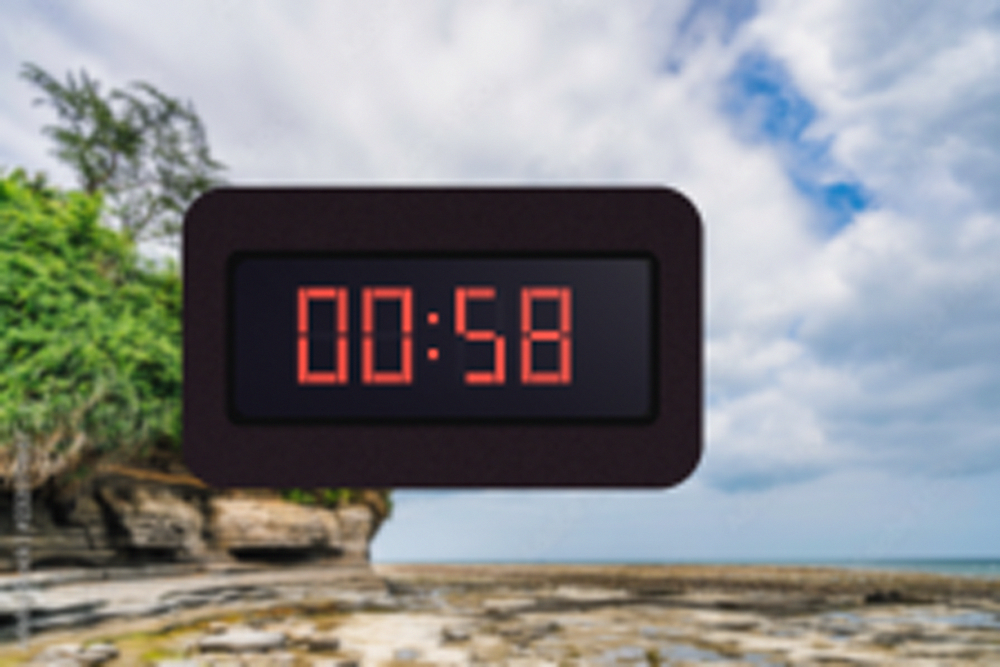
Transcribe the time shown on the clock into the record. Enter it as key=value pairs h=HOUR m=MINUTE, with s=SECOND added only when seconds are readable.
h=0 m=58
